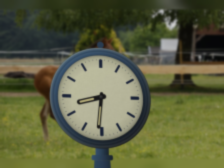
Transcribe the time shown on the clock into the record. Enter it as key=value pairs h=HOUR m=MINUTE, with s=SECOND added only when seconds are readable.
h=8 m=31
